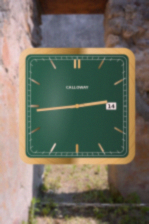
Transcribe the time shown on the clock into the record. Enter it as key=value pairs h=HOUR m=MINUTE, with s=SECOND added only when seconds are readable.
h=2 m=44
